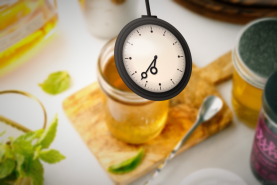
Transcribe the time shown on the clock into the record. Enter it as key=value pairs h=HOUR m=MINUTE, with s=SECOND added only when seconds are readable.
h=6 m=37
